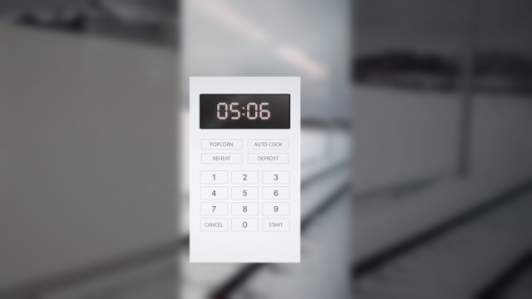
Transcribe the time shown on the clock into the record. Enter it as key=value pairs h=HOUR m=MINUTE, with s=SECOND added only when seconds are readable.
h=5 m=6
